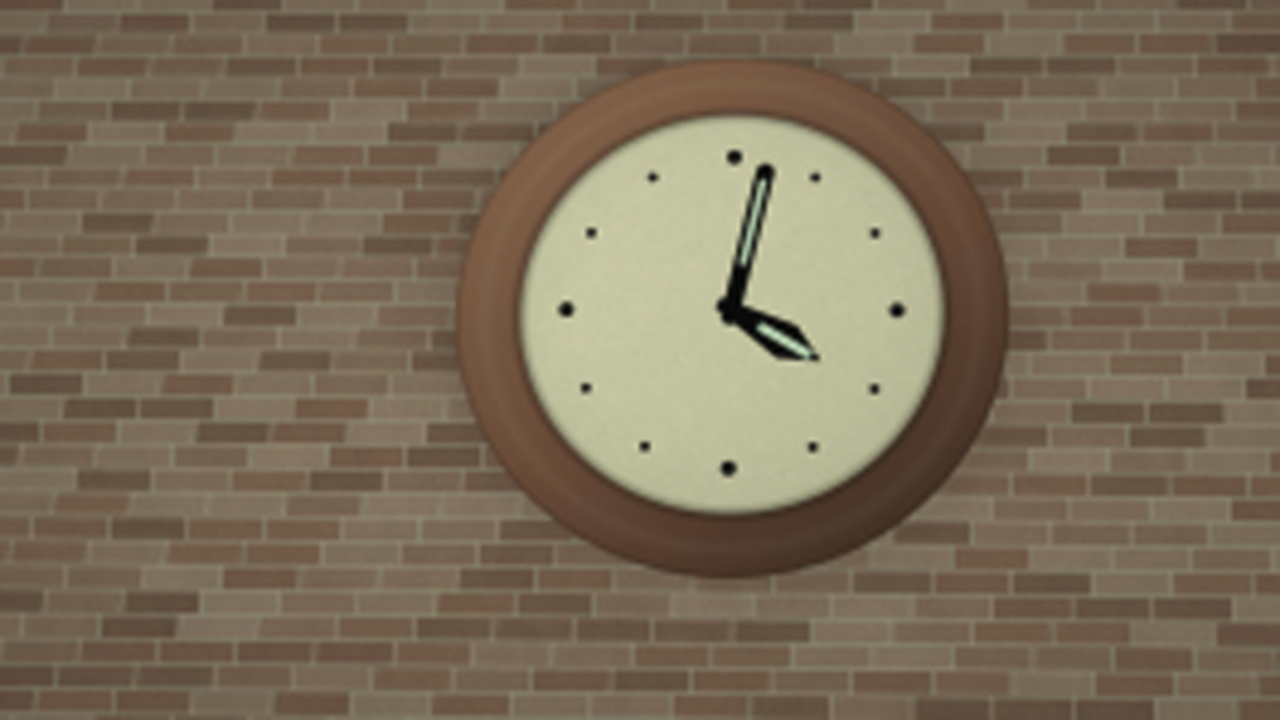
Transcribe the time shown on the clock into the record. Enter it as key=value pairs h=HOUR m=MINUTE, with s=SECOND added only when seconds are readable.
h=4 m=2
